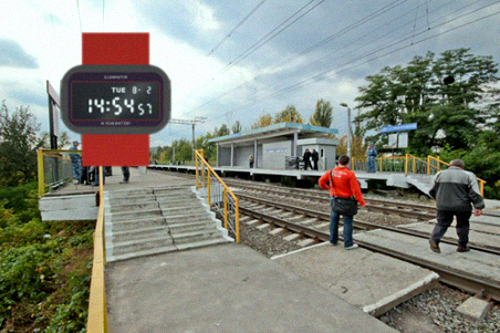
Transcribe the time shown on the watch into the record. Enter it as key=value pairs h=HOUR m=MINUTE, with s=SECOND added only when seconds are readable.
h=14 m=54 s=57
